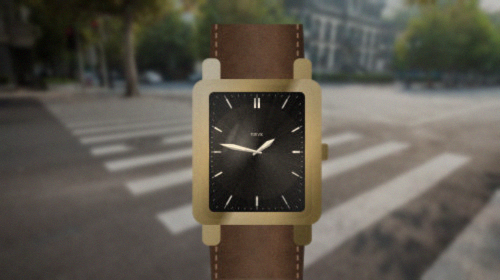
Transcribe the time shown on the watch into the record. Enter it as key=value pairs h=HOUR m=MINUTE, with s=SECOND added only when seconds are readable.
h=1 m=47
